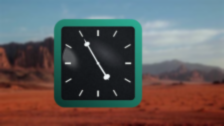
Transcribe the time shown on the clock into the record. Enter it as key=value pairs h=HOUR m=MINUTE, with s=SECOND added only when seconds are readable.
h=4 m=55
